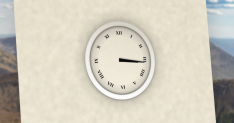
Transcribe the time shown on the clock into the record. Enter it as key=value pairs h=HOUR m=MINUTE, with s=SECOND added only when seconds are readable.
h=3 m=16
